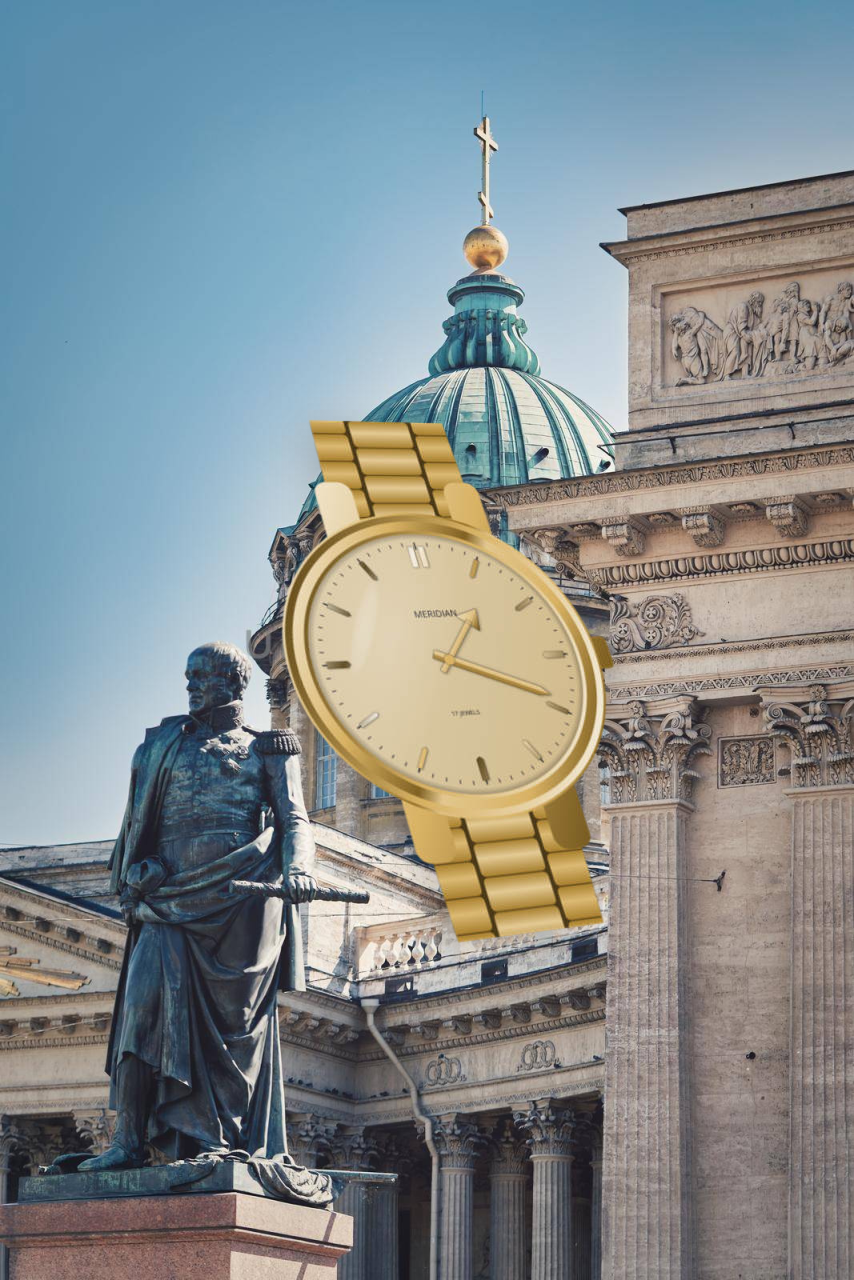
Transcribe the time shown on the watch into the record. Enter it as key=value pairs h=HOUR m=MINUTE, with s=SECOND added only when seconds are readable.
h=1 m=19
